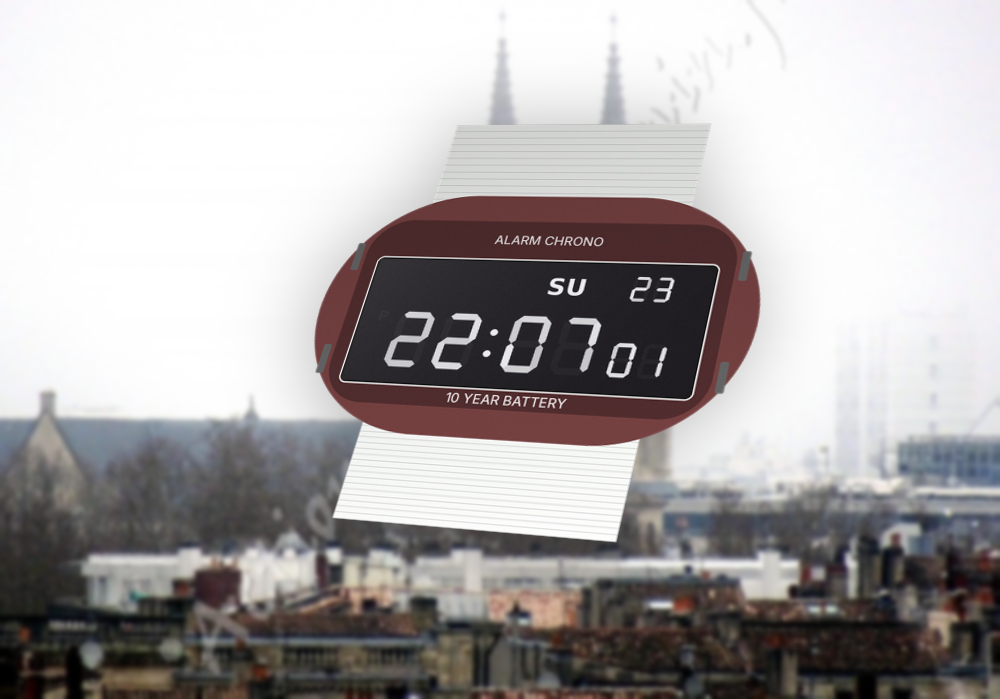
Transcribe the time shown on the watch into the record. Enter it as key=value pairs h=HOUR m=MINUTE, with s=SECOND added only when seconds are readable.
h=22 m=7 s=1
